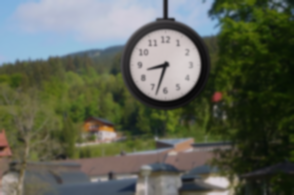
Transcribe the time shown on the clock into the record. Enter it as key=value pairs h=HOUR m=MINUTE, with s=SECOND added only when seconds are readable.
h=8 m=33
